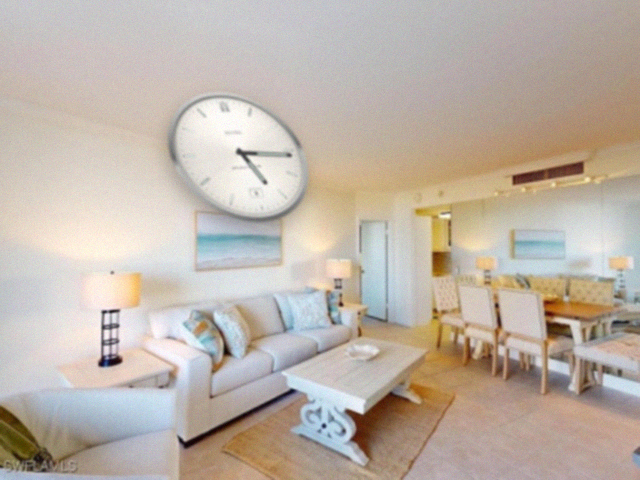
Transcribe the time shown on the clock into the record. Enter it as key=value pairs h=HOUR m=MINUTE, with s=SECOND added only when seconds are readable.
h=5 m=16
